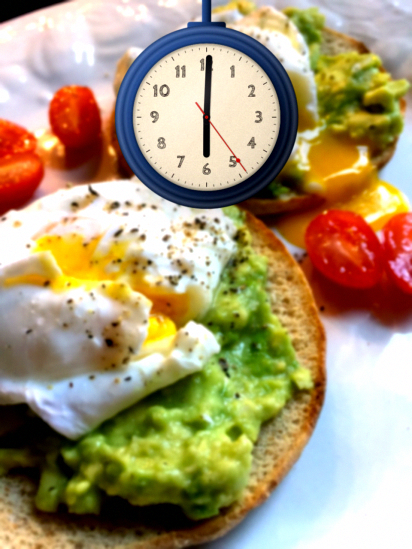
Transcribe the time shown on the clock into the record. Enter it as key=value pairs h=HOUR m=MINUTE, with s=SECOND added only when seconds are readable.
h=6 m=0 s=24
